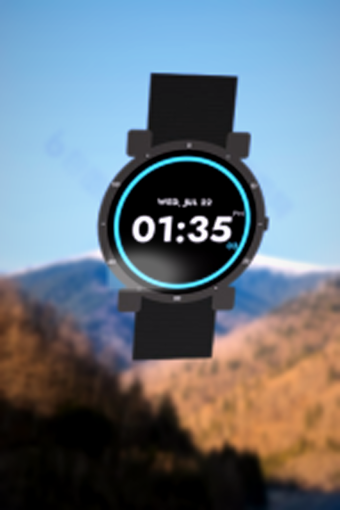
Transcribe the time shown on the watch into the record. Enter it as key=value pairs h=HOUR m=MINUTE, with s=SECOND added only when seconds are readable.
h=1 m=35
